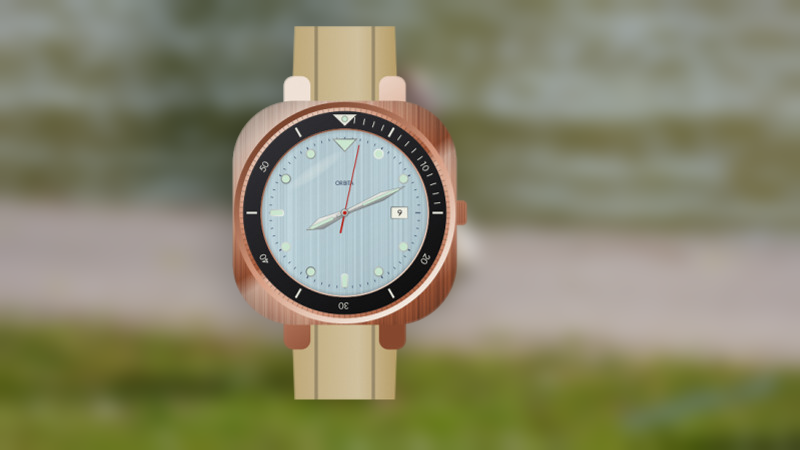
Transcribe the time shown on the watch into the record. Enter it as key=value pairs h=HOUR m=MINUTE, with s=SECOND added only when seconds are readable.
h=8 m=11 s=2
